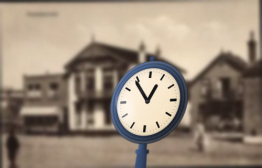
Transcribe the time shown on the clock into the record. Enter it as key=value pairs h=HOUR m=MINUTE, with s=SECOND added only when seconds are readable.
h=12 m=54
